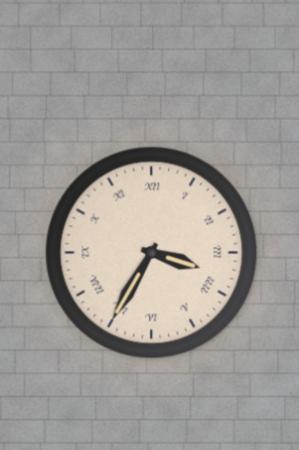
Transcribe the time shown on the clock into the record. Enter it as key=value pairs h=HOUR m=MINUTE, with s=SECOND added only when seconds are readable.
h=3 m=35
